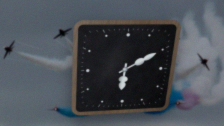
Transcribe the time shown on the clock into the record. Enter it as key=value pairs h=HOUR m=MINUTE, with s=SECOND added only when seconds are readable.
h=6 m=10
